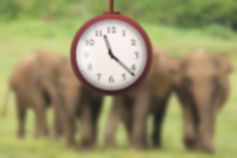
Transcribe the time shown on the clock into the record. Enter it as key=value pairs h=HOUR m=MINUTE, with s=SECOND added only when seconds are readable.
h=11 m=22
